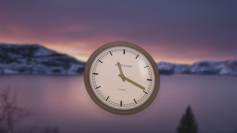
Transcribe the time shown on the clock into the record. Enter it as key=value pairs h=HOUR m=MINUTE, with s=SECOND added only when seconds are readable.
h=11 m=19
